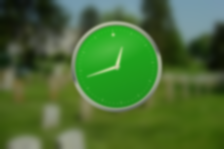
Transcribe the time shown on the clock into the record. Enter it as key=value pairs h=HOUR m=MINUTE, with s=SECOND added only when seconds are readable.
h=12 m=43
